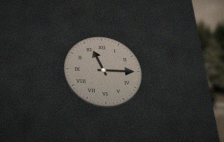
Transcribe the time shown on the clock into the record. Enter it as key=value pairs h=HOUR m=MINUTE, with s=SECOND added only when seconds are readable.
h=11 m=15
